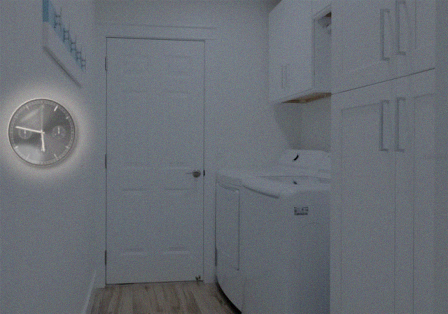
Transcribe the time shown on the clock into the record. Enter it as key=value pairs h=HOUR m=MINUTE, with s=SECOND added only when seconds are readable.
h=5 m=47
